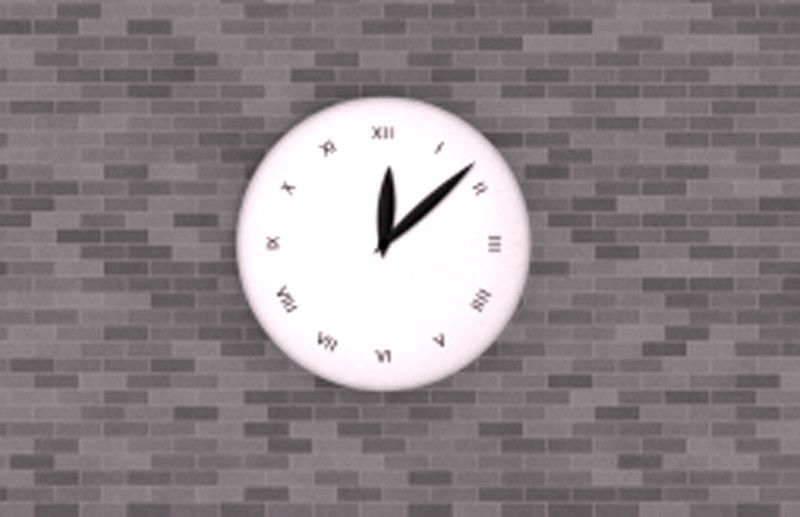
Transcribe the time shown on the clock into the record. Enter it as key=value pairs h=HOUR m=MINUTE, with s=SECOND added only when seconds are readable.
h=12 m=8
